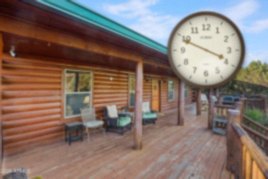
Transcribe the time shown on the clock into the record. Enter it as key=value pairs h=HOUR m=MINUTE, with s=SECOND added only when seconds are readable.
h=3 m=49
